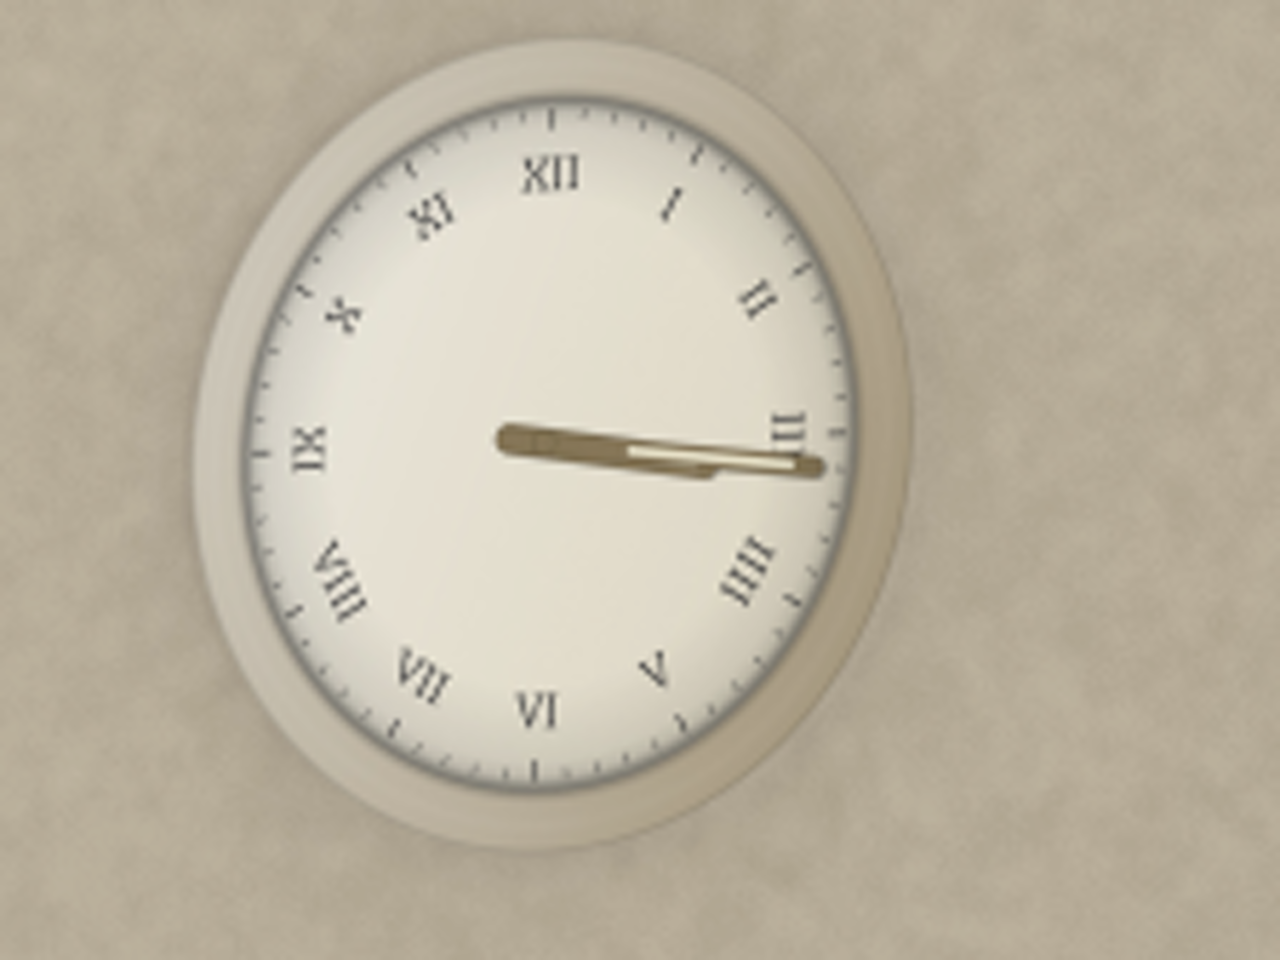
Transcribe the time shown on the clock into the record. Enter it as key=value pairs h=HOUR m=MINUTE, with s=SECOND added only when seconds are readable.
h=3 m=16
